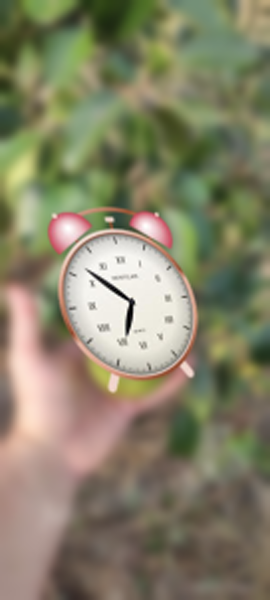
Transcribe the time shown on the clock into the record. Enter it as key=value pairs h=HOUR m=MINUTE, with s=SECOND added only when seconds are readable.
h=6 m=52
